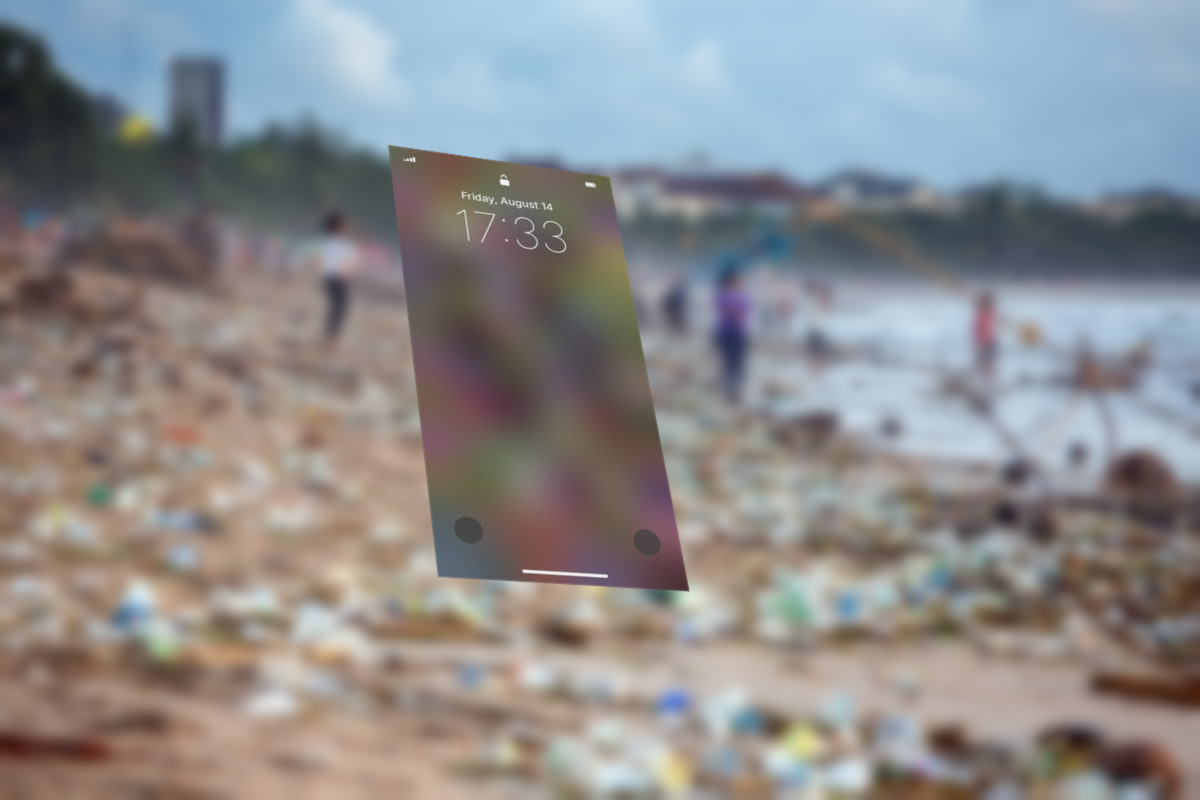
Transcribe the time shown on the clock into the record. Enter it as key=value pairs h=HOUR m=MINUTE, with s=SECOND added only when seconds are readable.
h=17 m=33
